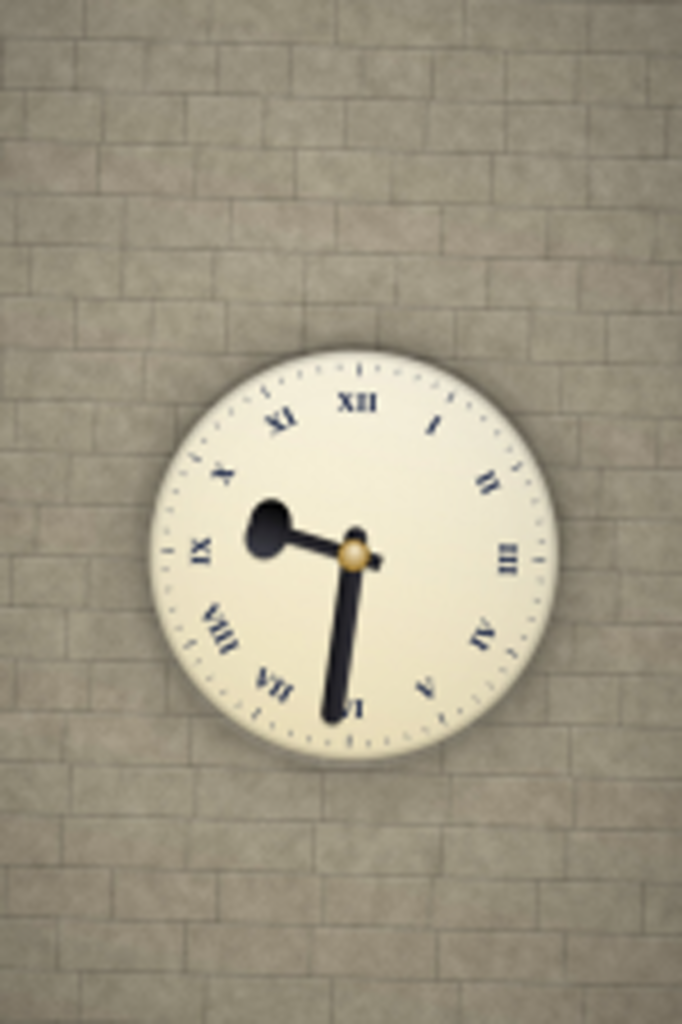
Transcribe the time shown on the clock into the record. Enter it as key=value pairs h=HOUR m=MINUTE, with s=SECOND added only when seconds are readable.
h=9 m=31
